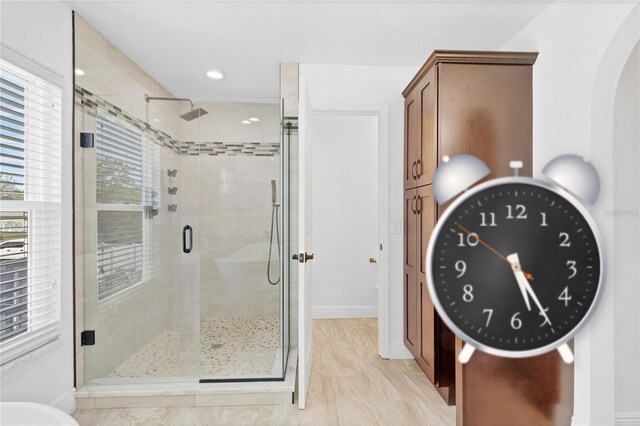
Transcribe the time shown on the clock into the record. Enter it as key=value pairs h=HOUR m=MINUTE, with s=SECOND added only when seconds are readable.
h=5 m=24 s=51
